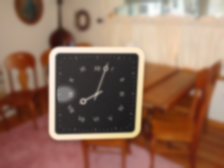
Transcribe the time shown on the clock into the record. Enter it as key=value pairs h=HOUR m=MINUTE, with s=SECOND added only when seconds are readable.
h=8 m=3
